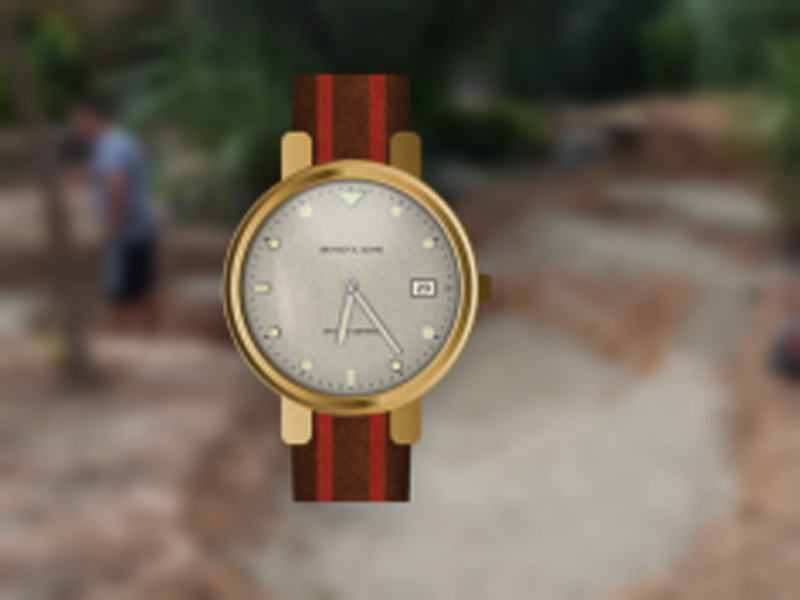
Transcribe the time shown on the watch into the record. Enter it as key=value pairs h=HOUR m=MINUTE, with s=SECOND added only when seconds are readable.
h=6 m=24
